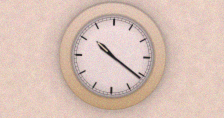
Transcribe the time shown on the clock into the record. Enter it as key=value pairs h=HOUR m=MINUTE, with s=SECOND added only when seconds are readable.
h=10 m=21
